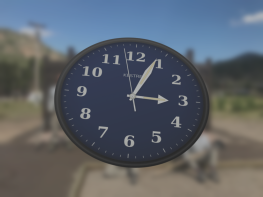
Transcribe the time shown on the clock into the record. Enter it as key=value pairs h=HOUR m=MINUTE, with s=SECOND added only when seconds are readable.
h=3 m=3 s=58
